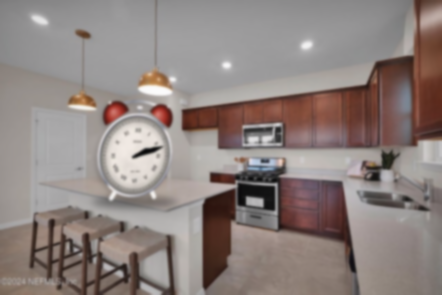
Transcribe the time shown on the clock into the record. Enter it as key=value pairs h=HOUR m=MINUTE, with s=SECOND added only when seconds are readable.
h=2 m=12
